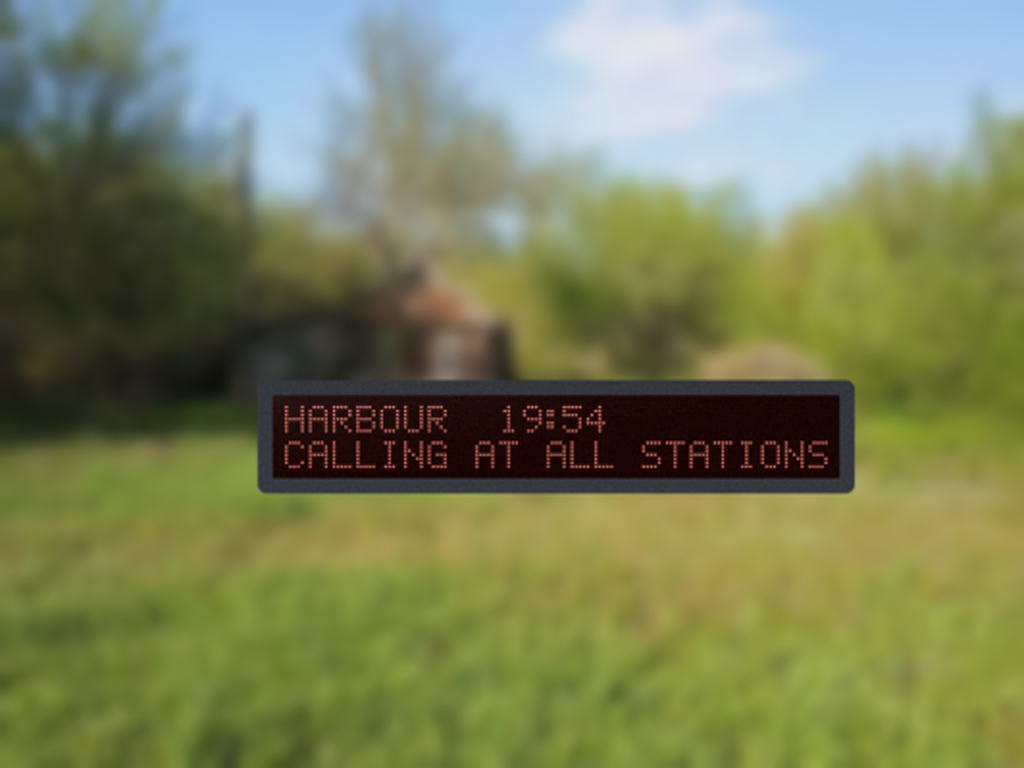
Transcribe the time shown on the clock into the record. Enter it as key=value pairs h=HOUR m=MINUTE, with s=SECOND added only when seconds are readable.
h=19 m=54
